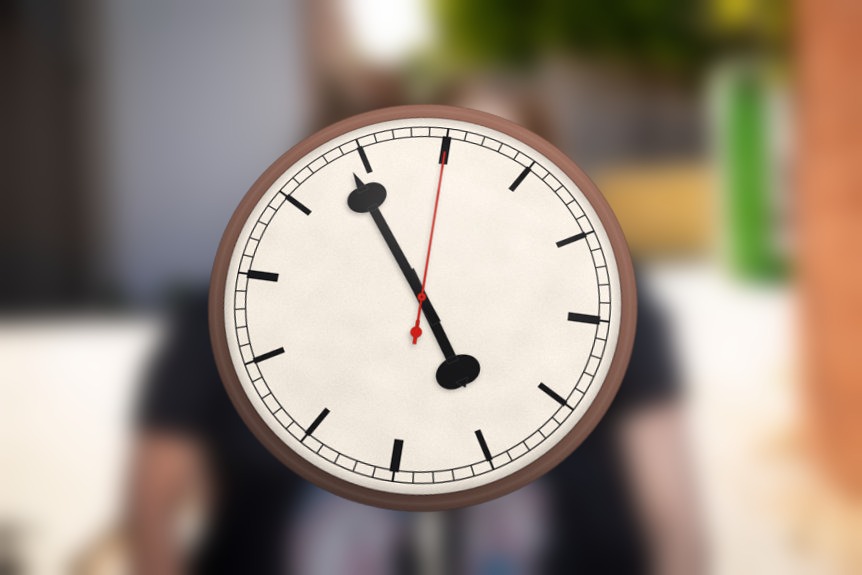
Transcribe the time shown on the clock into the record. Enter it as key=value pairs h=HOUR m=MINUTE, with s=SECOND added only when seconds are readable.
h=4 m=54 s=0
